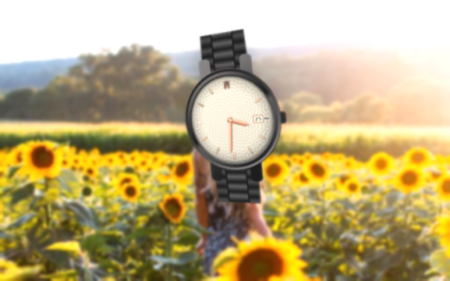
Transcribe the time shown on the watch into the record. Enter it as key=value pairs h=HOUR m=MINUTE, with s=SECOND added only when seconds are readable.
h=3 m=31
